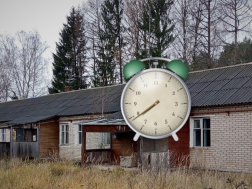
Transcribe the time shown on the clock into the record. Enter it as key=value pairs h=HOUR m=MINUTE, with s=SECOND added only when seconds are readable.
h=7 m=39
